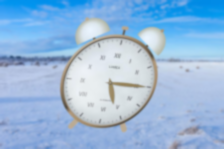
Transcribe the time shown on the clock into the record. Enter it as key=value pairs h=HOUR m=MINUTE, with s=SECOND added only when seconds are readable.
h=5 m=15
